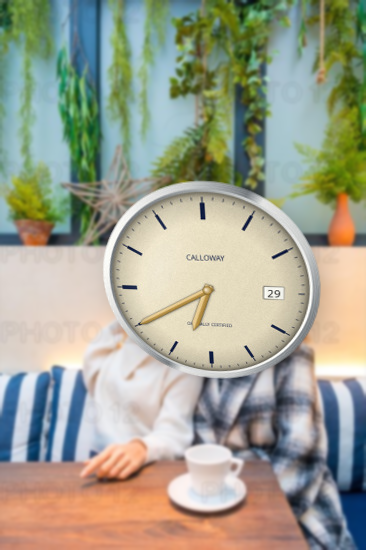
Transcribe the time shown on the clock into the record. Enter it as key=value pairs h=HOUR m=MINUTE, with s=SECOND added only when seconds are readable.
h=6 m=40
